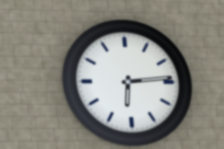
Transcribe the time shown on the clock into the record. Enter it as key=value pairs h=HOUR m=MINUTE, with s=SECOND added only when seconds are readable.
h=6 m=14
